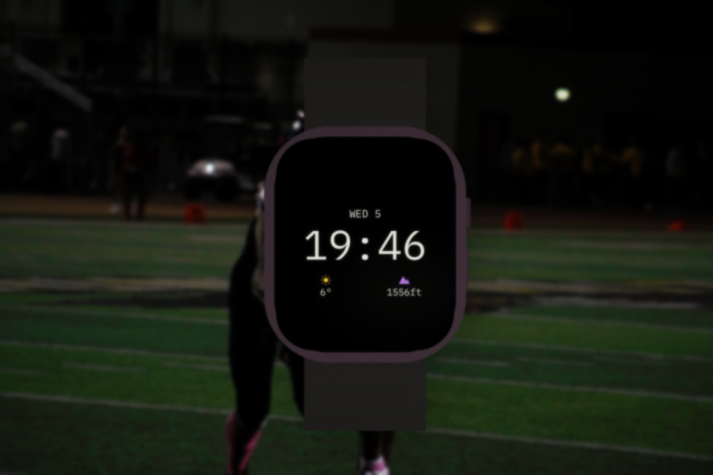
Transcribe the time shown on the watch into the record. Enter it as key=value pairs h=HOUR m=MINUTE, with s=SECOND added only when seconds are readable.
h=19 m=46
